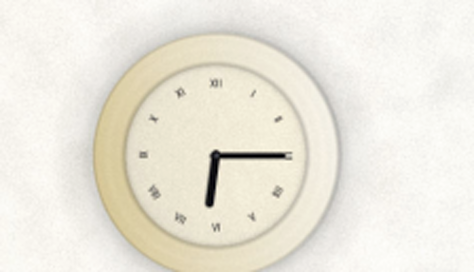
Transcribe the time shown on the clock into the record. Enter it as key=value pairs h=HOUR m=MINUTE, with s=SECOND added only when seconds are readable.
h=6 m=15
